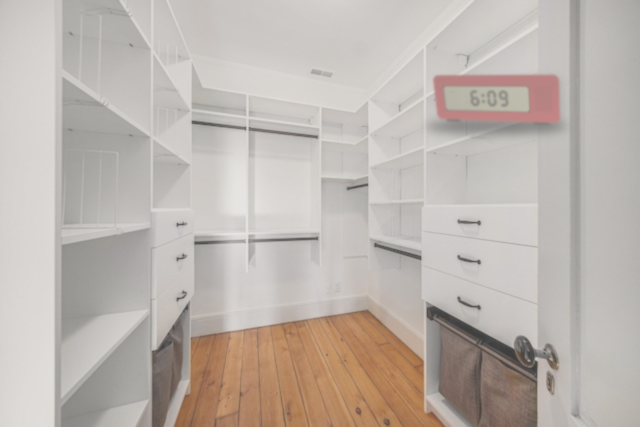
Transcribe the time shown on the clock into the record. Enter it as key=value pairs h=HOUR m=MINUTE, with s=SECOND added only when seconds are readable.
h=6 m=9
